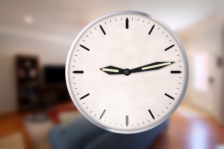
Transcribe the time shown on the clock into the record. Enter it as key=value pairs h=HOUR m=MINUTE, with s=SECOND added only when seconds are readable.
h=9 m=13
